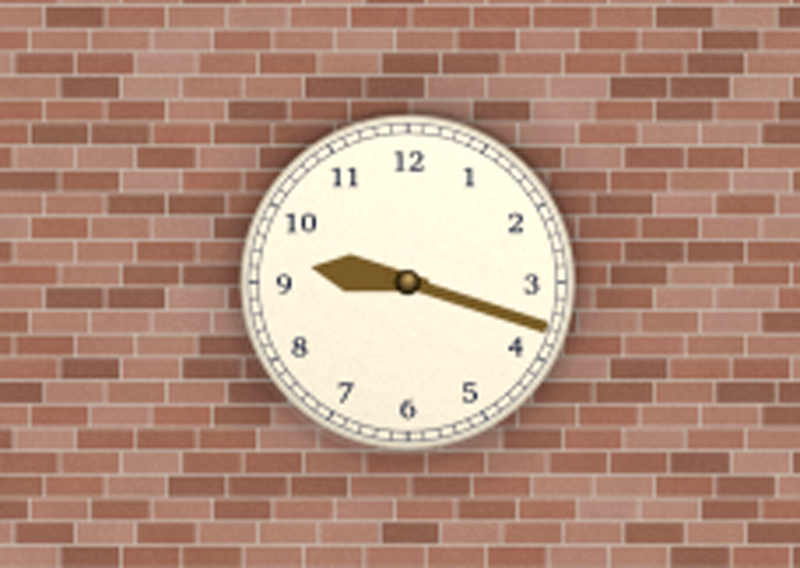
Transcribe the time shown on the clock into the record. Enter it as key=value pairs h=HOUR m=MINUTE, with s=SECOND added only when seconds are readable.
h=9 m=18
